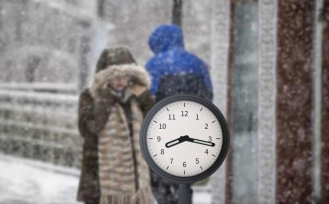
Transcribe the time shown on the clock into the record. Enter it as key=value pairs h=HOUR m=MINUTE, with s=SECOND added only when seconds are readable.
h=8 m=17
